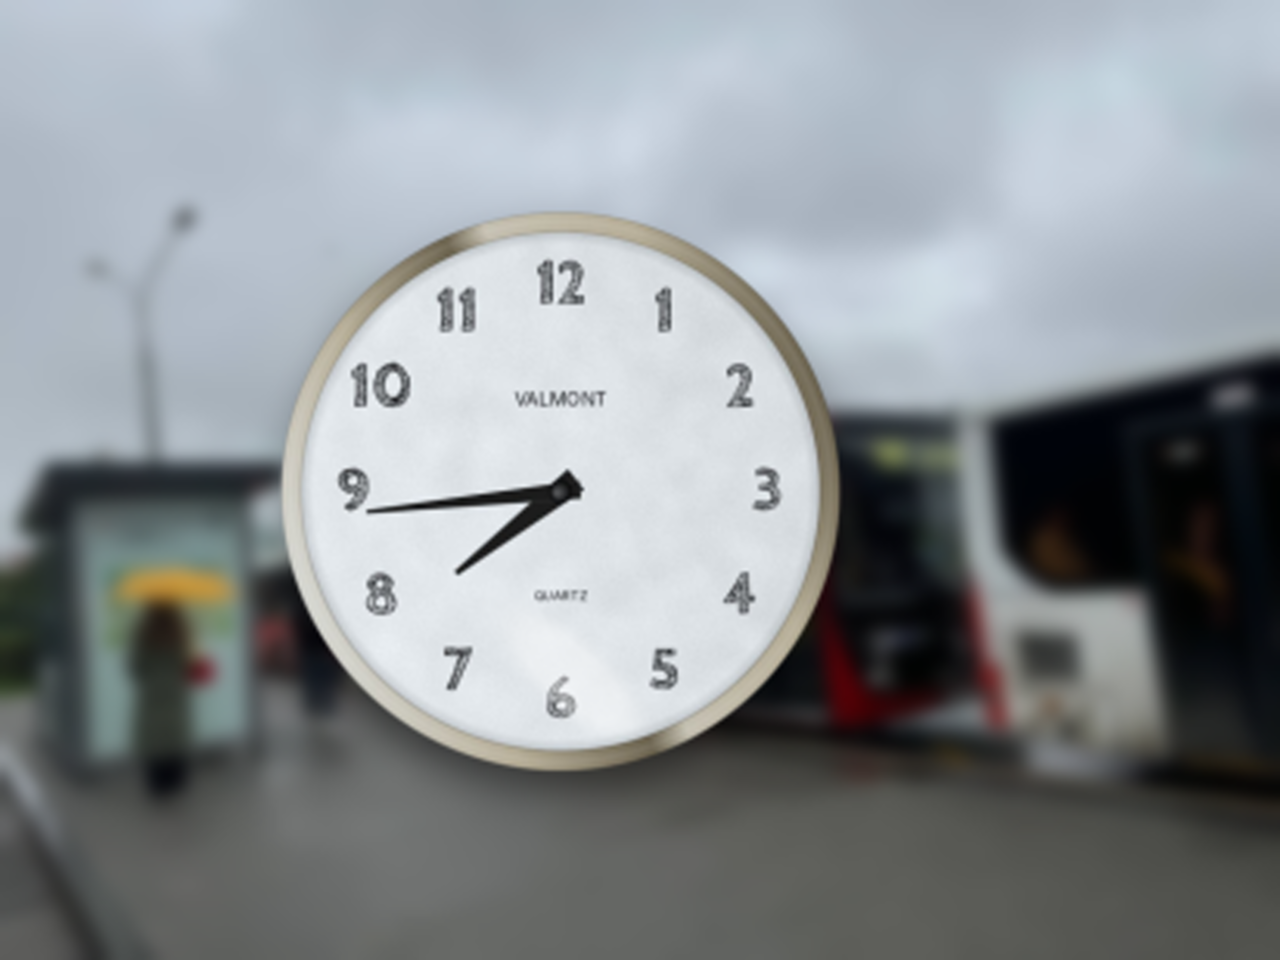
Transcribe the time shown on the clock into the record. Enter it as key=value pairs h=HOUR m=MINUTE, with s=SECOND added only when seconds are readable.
h=7 m=44
